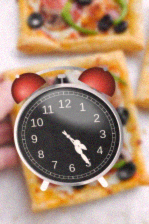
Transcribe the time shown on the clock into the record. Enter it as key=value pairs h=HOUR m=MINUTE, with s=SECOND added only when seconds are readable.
h=4 m=25
